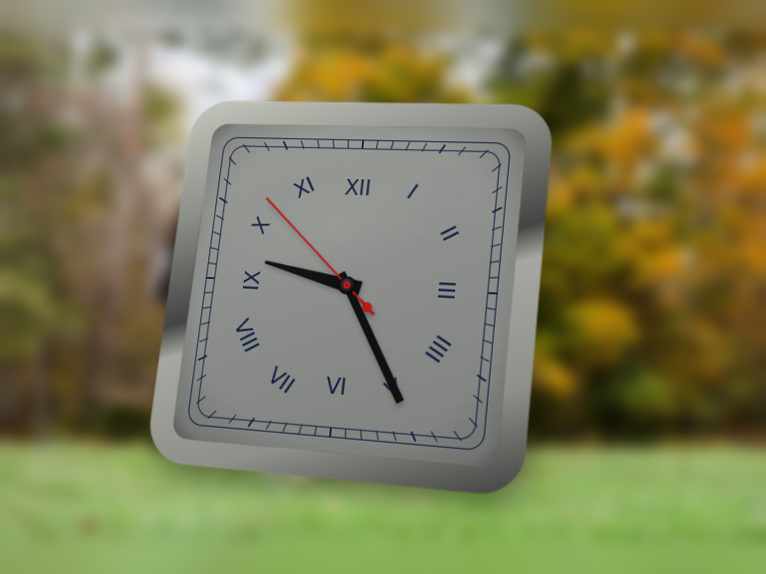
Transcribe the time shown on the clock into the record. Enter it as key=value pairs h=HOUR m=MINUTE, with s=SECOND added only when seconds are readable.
h=9 m=24 s=52
